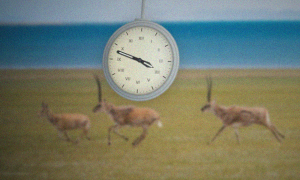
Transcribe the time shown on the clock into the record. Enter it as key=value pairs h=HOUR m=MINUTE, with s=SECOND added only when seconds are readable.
h=3 m=48
